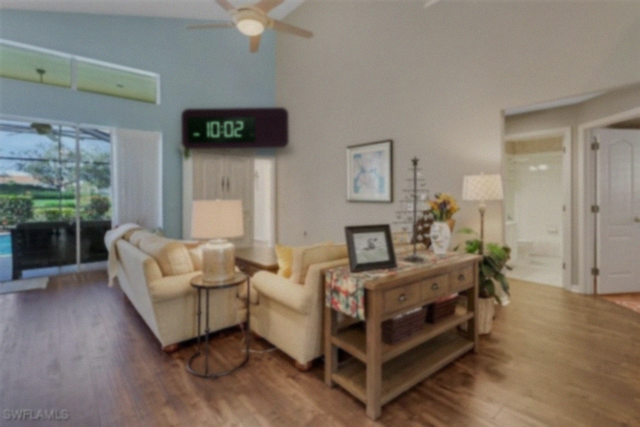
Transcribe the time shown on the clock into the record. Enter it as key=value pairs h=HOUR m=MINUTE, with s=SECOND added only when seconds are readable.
h=10 m=2
